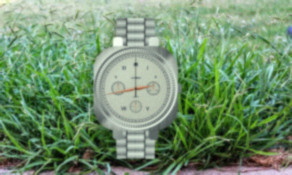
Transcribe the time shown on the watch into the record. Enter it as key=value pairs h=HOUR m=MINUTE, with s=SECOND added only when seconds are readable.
h=2 m=43
